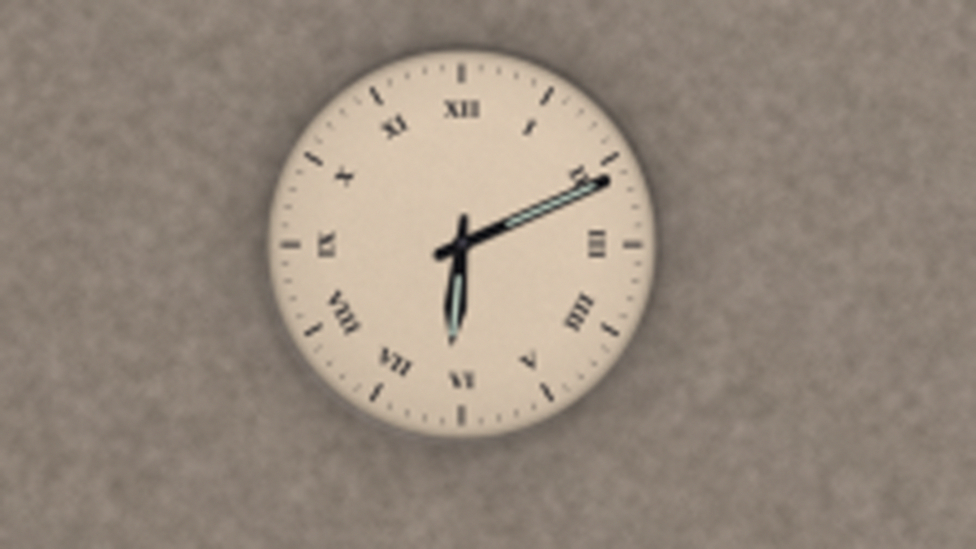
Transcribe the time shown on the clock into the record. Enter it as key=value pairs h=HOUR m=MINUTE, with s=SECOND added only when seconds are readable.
h=6 m=11
